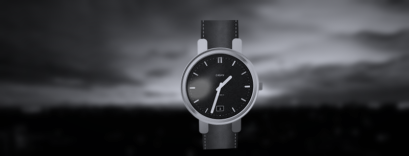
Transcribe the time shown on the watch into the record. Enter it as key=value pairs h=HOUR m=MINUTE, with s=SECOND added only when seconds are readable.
h=1 m=33
